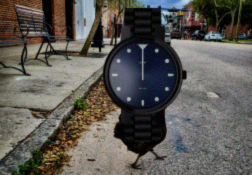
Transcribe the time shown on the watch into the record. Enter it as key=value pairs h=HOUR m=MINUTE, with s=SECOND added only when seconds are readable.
h=12 m=0
